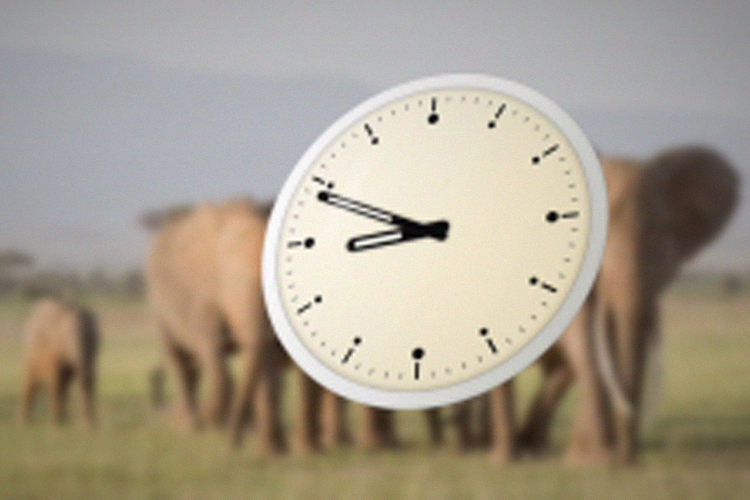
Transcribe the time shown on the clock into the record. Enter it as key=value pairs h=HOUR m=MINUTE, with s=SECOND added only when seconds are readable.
h=8 m=49
